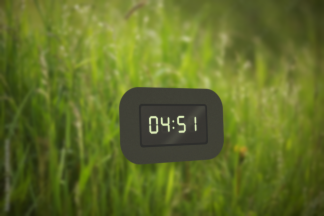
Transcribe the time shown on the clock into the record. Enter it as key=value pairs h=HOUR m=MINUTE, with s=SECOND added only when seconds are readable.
h=4 m=51
